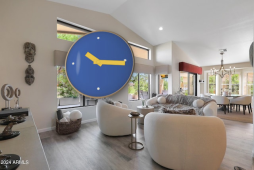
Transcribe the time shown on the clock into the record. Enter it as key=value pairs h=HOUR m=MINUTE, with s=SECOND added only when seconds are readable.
h=10 m=16
